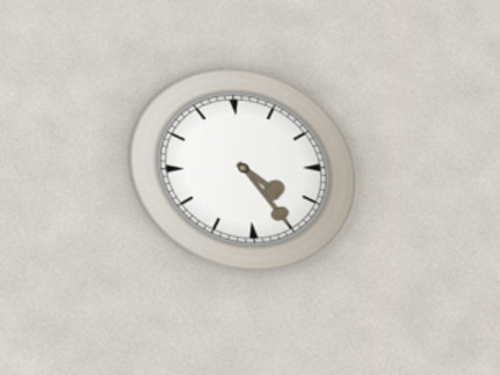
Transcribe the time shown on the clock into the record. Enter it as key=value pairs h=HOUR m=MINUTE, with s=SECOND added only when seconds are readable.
h=4 m=25
